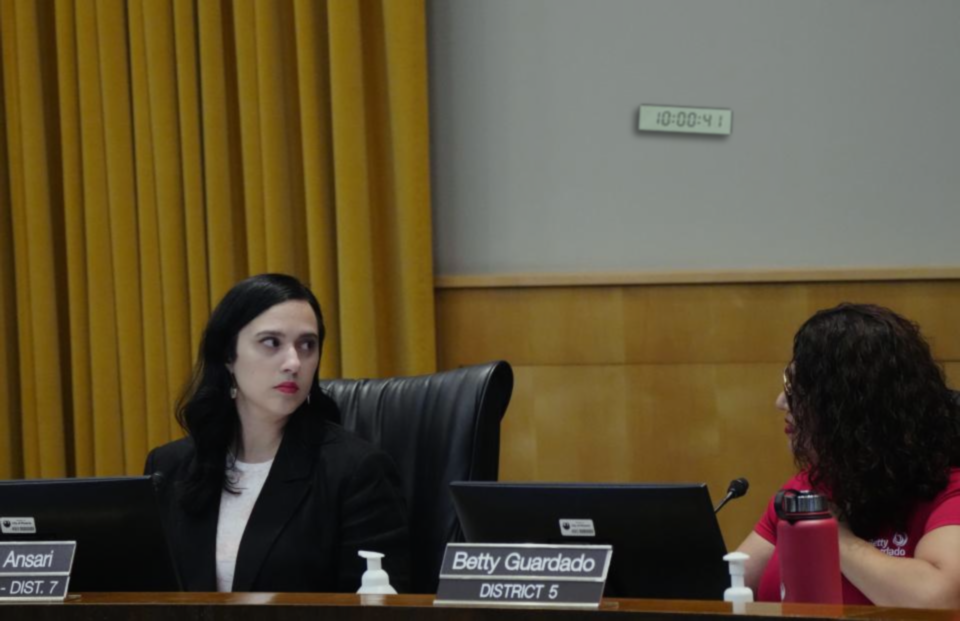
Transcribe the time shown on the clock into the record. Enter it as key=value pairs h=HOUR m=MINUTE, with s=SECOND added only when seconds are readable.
h=10 m=0 s=41
